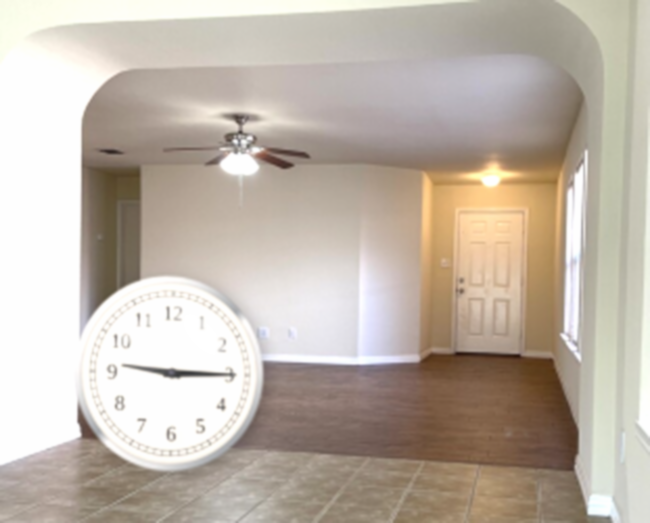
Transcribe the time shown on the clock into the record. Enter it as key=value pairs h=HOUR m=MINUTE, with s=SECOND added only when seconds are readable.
h=9 m=15
